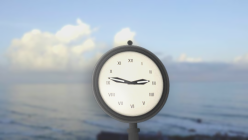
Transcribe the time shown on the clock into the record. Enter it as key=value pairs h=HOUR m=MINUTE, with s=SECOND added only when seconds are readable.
h=2 m=47
